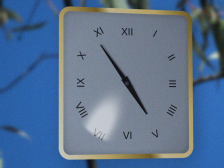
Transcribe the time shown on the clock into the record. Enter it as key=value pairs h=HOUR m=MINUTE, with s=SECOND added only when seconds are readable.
h=4 m=54
